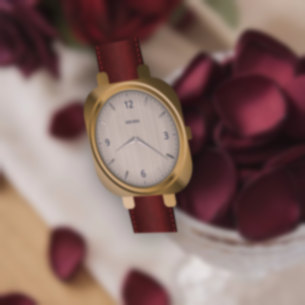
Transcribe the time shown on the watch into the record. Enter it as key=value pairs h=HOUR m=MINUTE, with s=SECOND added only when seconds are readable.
h=8 m=21
